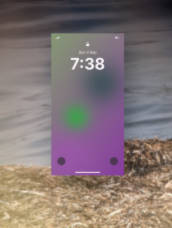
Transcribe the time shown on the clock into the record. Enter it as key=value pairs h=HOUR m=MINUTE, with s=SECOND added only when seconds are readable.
h=7 m=38
